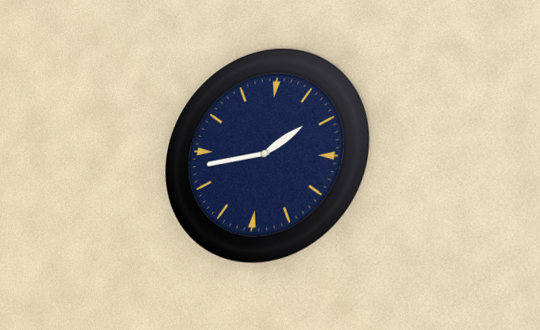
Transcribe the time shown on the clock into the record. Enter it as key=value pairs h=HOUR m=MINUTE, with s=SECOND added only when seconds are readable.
h=1 m=43
